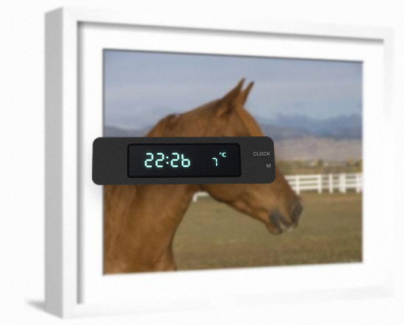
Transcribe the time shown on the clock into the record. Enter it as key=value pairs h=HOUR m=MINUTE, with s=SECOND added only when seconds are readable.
h=22 m=26
